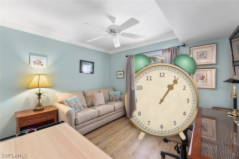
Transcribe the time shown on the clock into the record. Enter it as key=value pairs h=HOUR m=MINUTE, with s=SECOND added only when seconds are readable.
h=1 m=6
